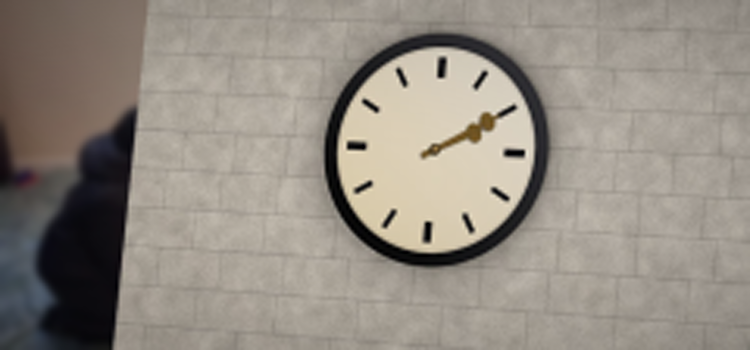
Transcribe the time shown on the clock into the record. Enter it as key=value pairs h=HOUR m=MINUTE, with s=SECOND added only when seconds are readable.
h=2 m=10
